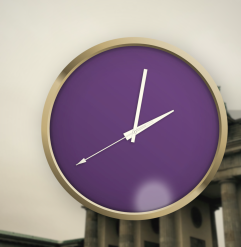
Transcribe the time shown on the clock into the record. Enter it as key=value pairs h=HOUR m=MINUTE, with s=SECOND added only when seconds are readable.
h=2 m=1 s=40
